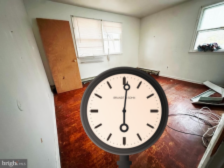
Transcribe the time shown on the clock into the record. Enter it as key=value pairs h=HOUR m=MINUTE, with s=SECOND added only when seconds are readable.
h=6 m=1
